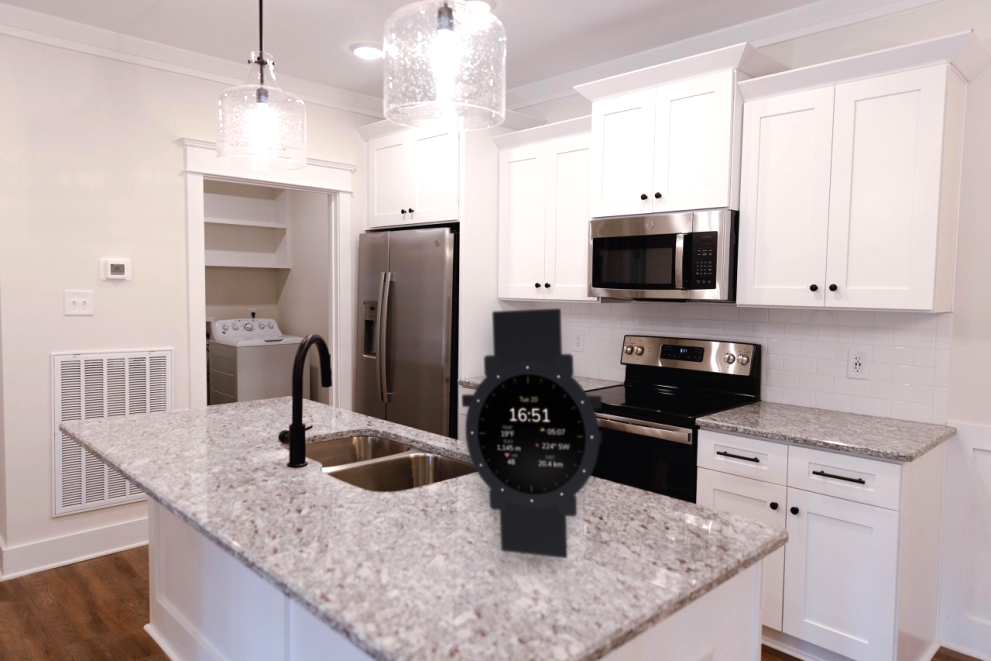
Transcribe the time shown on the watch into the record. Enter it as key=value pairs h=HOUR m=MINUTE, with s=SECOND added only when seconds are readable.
h=16 m=51
